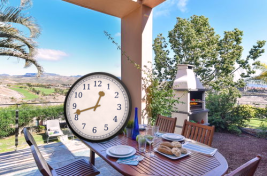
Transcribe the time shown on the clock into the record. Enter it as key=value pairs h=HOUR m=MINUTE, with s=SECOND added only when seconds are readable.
h=12 m=42
